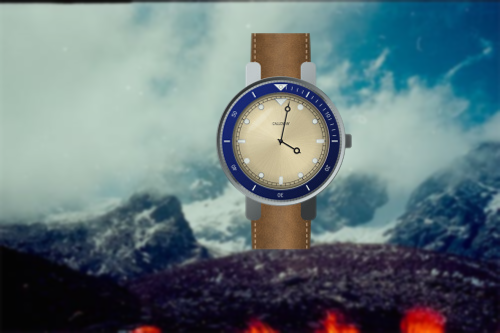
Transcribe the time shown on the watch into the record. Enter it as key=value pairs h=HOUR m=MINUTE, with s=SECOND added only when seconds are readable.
h=4 m=2
